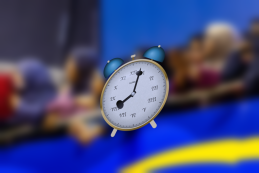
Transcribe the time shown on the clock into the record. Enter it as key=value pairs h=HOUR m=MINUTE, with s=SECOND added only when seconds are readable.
h=8 m=3
